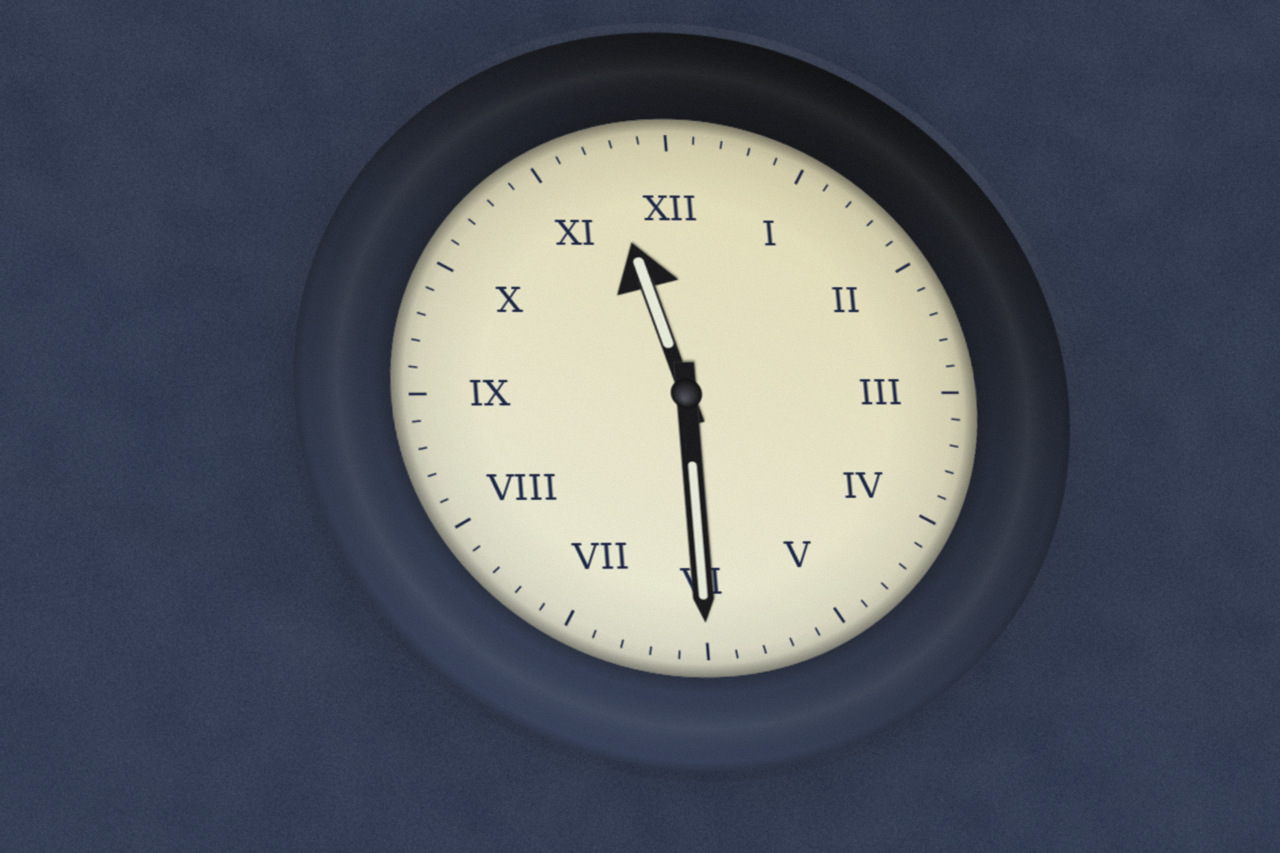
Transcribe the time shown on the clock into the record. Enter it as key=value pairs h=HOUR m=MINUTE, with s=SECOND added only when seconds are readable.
h=11 m=30
